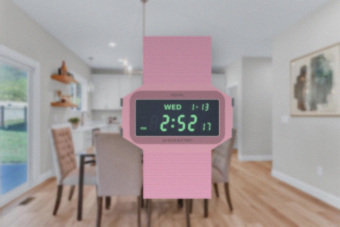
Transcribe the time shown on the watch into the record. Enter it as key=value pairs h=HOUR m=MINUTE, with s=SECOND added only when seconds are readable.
h=2 m=52
